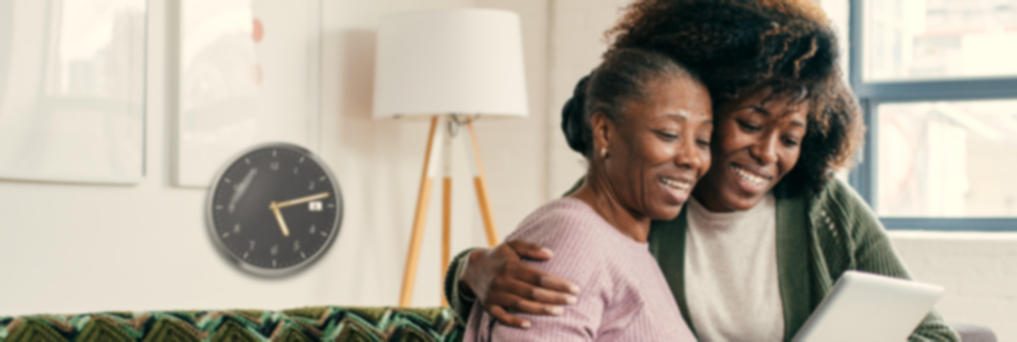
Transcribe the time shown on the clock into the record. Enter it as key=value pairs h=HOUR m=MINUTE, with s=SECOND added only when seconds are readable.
h=5 m=13
